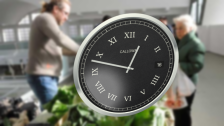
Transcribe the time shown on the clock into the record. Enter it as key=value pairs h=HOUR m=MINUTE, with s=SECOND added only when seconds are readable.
h=12 m=48
